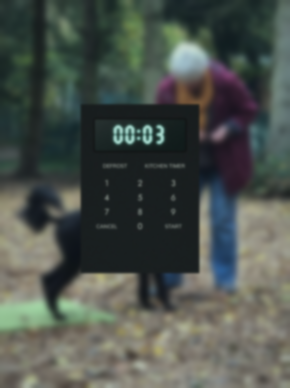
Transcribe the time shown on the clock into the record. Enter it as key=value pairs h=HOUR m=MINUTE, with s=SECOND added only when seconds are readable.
h=0 m=3
